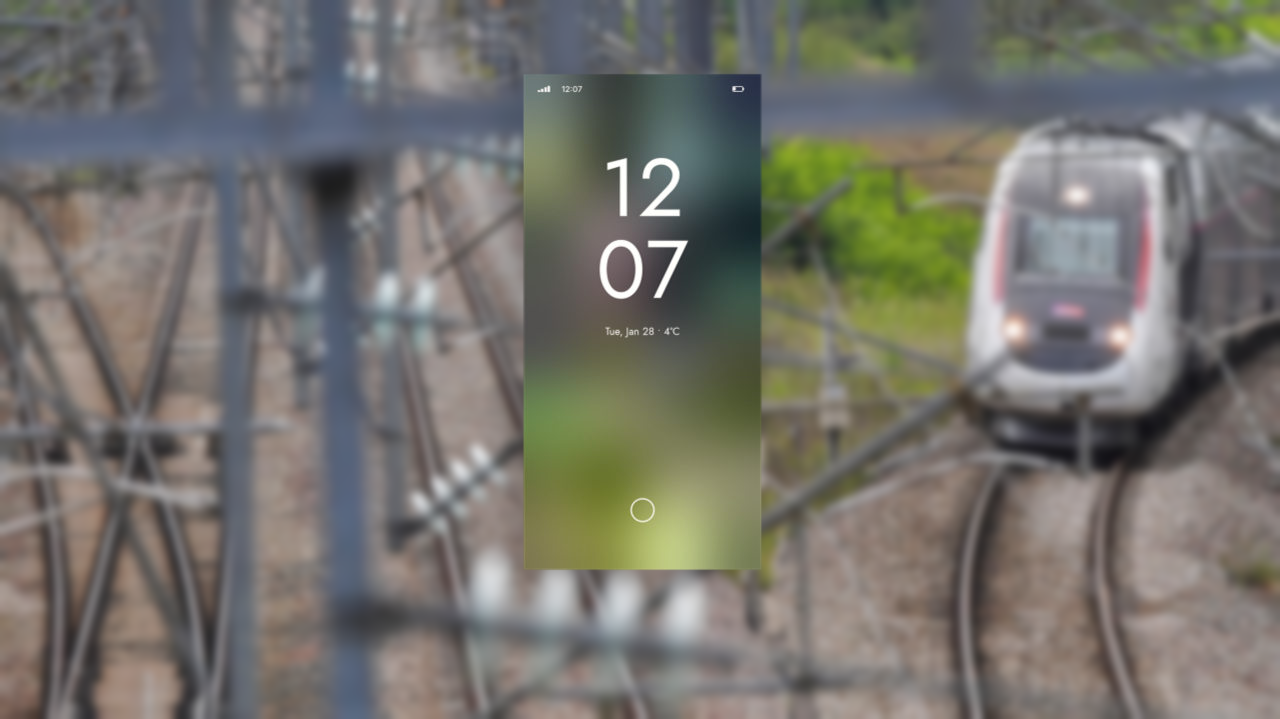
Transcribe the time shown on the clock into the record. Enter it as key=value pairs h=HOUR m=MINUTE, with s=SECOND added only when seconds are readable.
h=12 m=7
